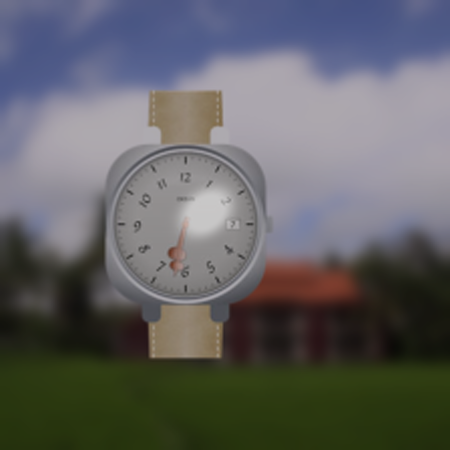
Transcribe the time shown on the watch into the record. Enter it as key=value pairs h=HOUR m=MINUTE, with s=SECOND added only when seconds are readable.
h=6 m=32
